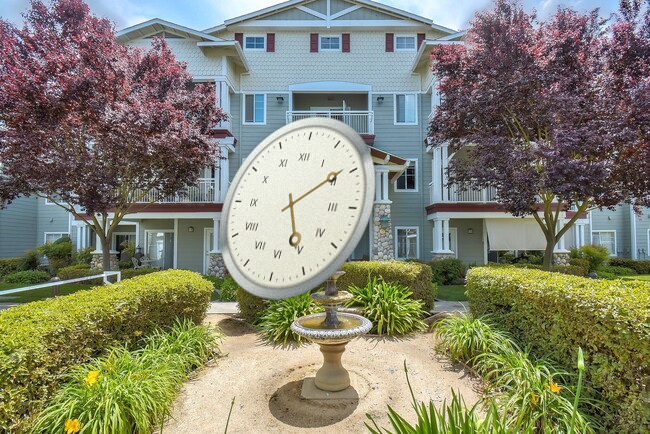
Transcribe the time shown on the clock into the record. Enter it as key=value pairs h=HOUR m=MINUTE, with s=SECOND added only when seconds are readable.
h=5 m=9
